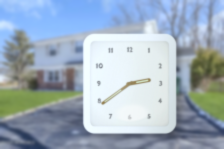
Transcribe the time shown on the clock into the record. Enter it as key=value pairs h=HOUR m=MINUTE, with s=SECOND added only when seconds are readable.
h=2 m=39
